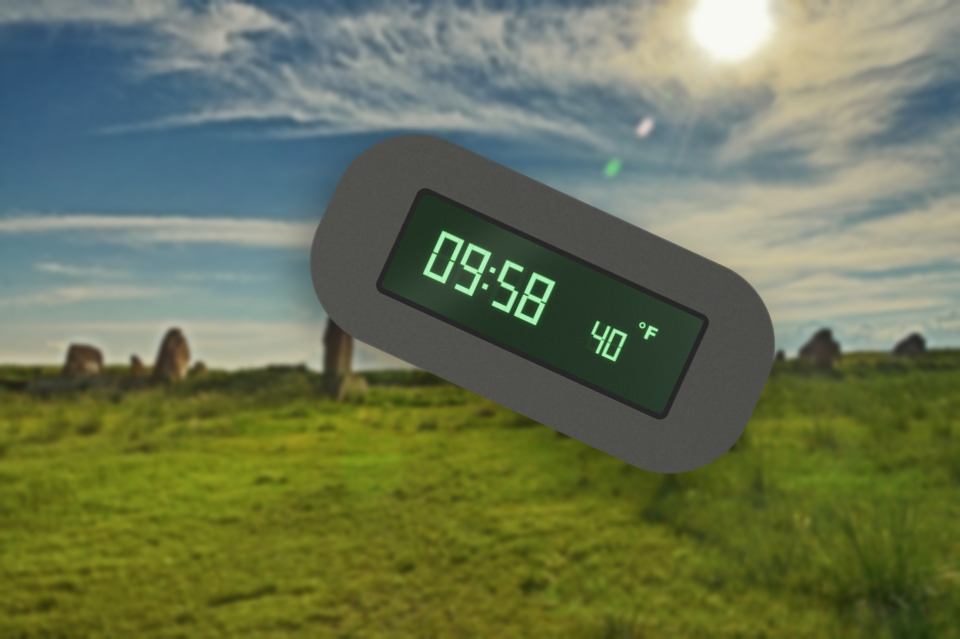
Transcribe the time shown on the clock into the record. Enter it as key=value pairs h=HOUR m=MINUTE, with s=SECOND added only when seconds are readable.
h=9 m=58
